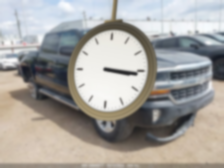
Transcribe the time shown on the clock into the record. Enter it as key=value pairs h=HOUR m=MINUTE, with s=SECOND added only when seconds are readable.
h=3 m=16
